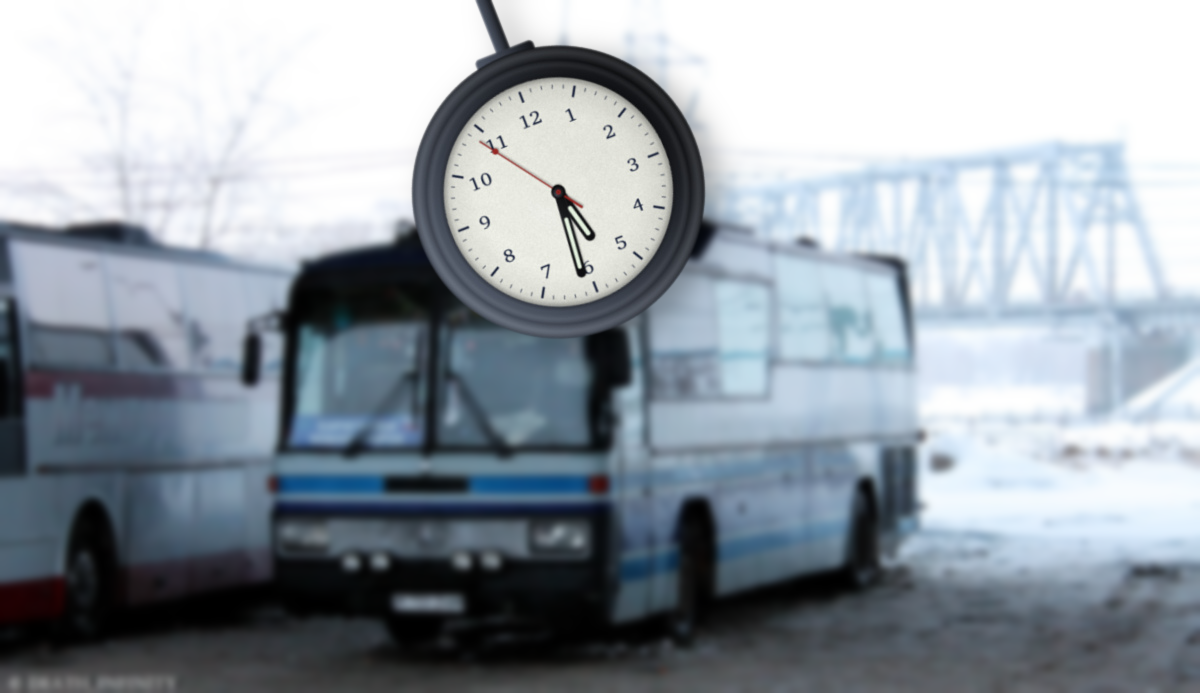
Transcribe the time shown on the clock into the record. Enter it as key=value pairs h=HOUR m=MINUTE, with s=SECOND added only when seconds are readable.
h=5 m=30 s=54
